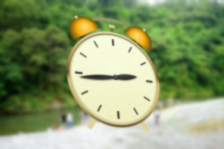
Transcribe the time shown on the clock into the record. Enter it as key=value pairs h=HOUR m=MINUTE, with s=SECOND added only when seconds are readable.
h=2 m=44
